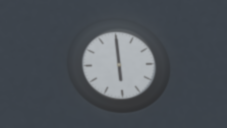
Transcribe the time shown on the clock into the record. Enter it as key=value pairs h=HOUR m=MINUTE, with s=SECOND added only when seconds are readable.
h=6 m=0
